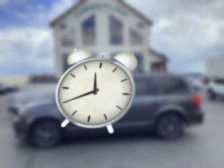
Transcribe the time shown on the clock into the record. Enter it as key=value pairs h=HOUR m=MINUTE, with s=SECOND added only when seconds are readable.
h=11 m=40
